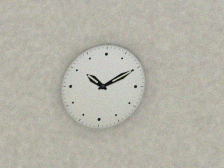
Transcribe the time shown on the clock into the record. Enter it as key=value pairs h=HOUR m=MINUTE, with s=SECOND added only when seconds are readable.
h=10 m=10
